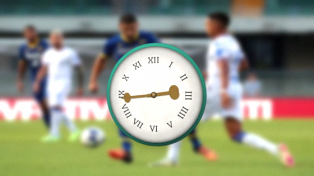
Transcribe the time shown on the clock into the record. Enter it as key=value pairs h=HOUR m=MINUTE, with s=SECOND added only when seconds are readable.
h=2 m=44
